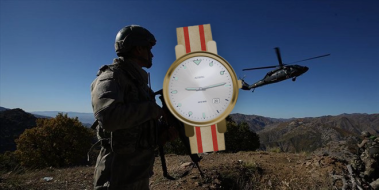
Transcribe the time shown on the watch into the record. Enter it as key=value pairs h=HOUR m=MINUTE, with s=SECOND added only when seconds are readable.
h=9 m=14
